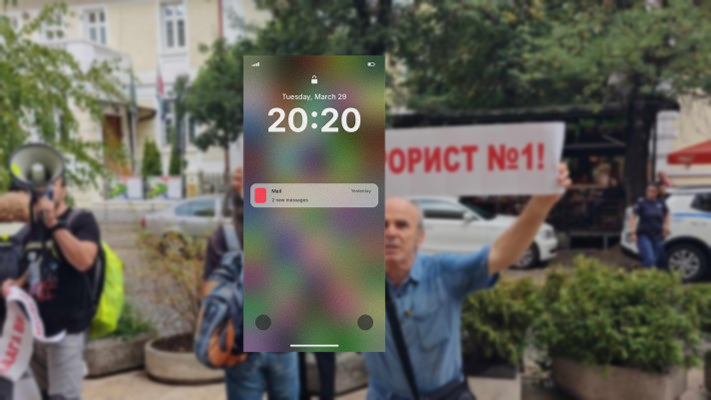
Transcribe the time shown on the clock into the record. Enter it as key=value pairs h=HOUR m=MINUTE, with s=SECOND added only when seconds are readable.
h=20 m=20
